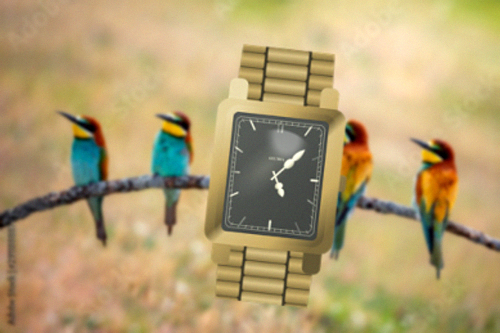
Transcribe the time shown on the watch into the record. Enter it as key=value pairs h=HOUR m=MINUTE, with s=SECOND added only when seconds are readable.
h=5 m=7
